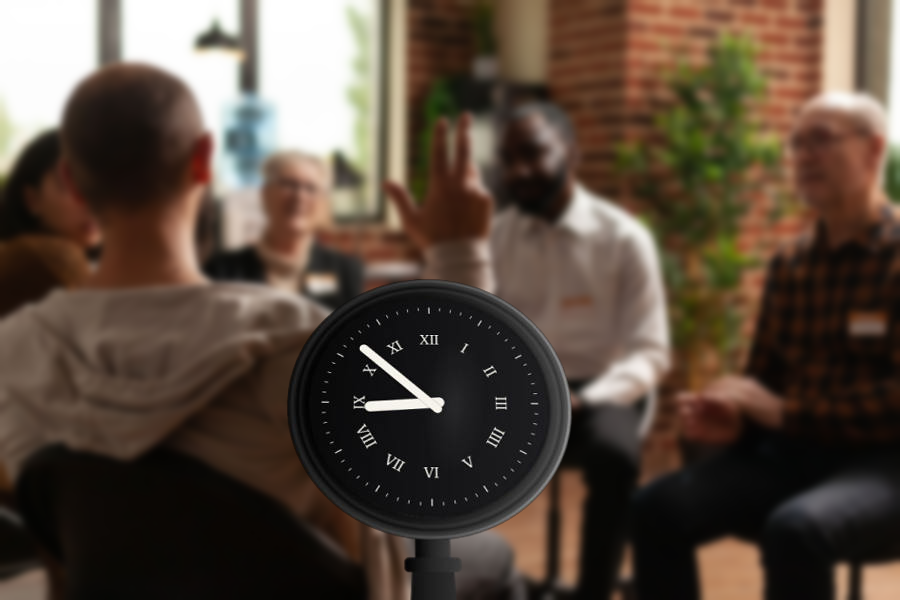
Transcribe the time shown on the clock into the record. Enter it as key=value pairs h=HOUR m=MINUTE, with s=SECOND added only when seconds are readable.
h=8 m=52
